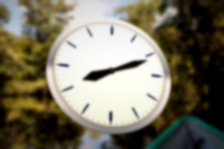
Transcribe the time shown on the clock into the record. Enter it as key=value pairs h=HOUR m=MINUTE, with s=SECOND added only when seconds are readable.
h=8 m=11
